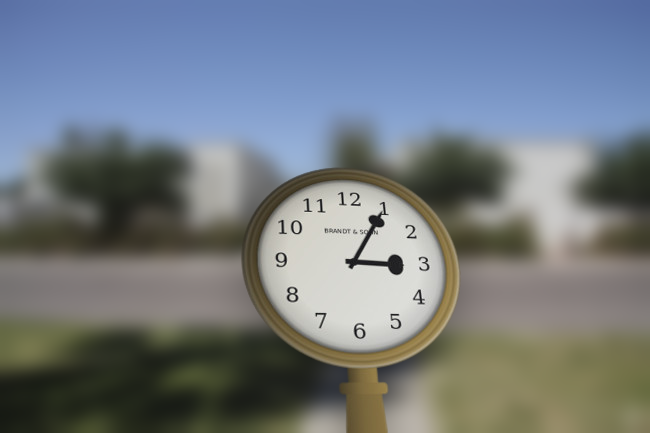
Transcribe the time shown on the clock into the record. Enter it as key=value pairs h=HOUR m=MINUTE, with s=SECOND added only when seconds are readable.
h=3 m=5
